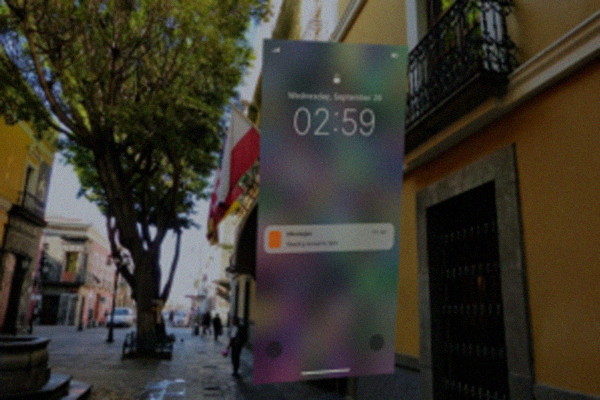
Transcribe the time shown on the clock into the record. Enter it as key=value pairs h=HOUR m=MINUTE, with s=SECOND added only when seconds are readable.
h=2 m=59
